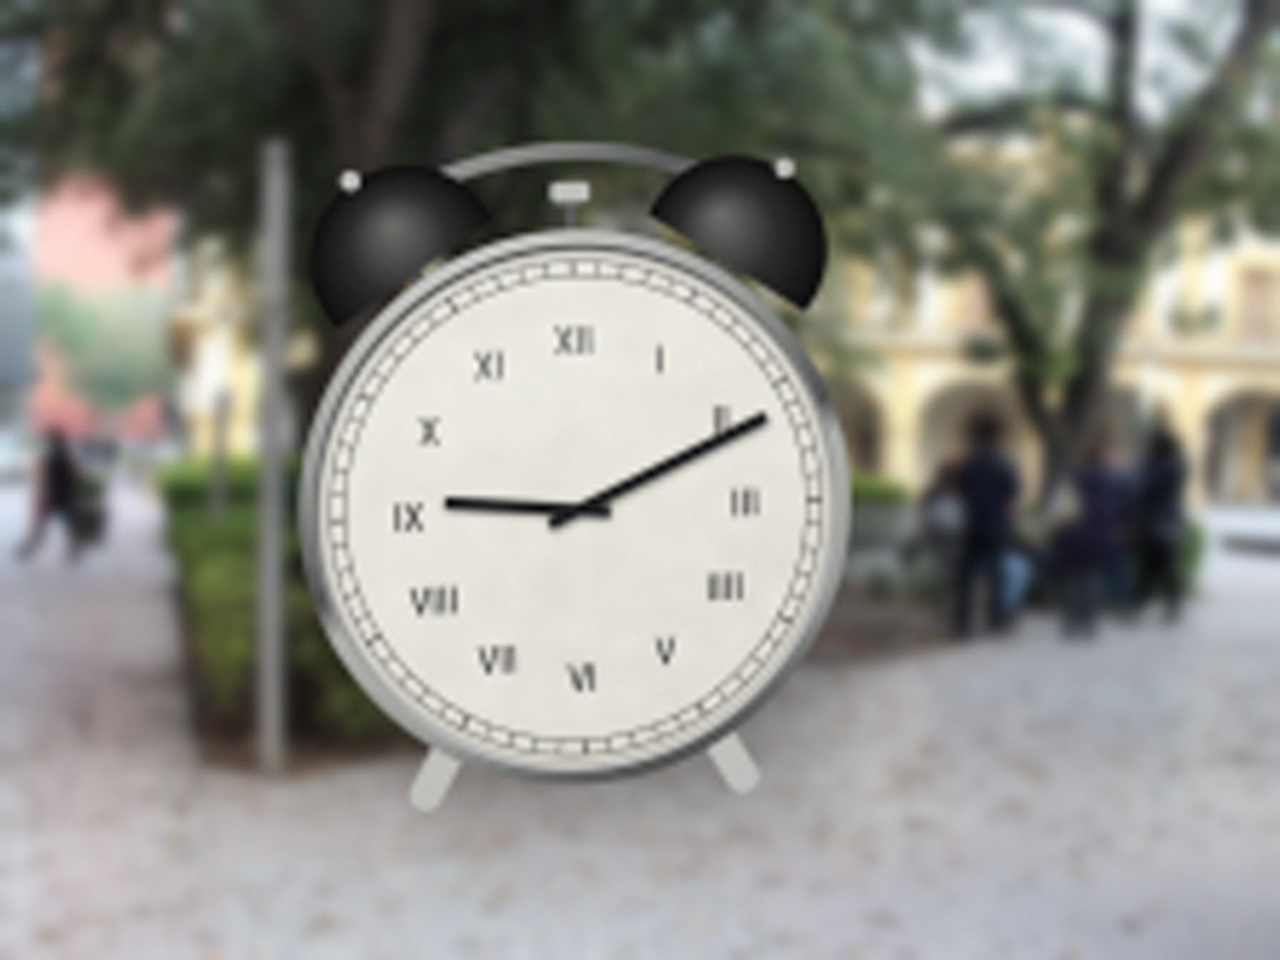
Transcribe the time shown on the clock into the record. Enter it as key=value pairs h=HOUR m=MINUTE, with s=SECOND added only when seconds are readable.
h=9 m=11
